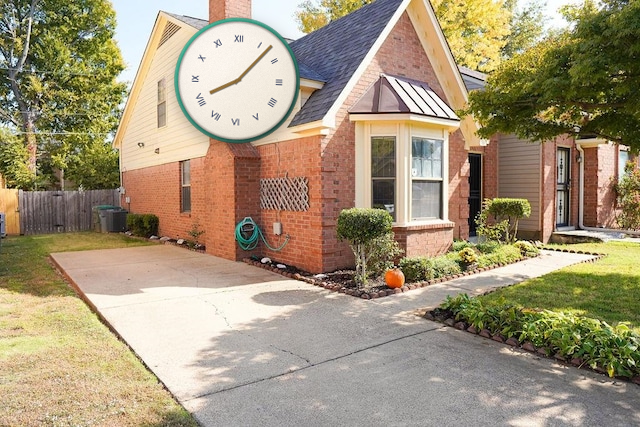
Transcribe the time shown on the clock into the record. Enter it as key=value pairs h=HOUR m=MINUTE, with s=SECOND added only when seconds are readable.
h=8 m=7
